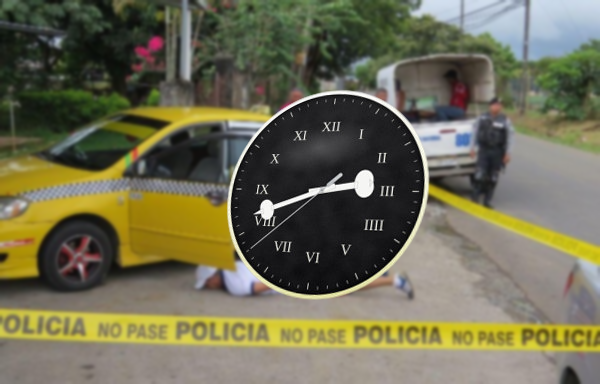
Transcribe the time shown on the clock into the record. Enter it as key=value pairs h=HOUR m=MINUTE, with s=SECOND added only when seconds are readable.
h=2 m=41 s=38
